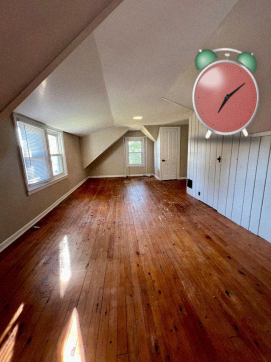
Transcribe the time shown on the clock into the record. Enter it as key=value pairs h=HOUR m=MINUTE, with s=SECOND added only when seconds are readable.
h=7 m=9
